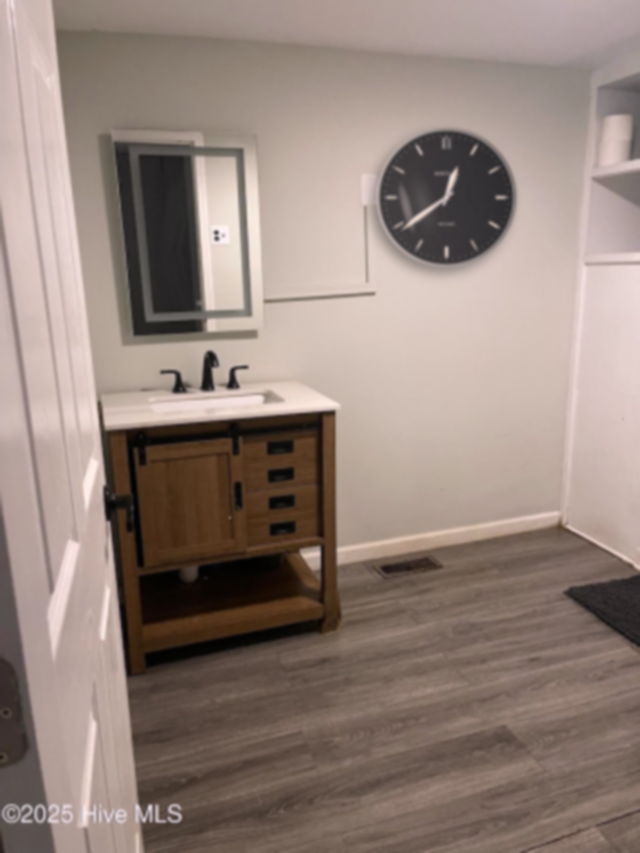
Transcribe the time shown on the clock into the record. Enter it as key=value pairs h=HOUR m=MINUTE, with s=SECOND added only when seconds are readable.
h=12 m=39
